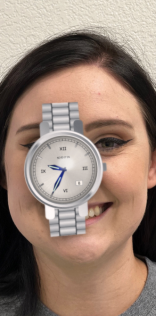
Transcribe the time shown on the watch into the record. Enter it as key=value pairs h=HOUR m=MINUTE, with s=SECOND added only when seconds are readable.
h=9 m=35
